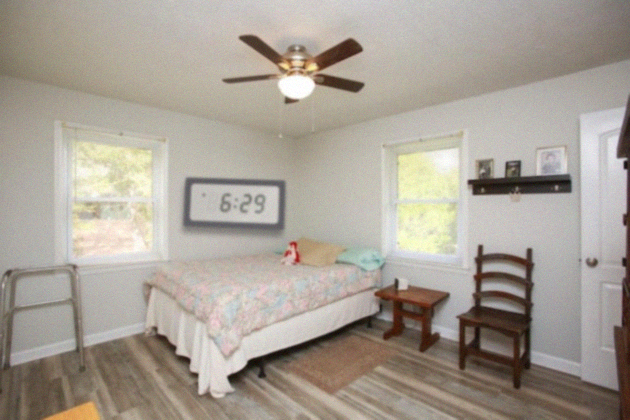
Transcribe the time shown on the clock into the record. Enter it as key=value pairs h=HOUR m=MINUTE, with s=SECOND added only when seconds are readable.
h=6 m=29
